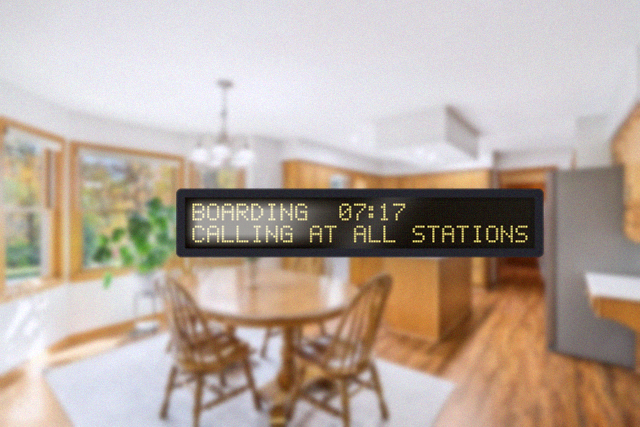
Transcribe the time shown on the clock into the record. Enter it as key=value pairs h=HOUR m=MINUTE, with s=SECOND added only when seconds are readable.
h=7 m=17
